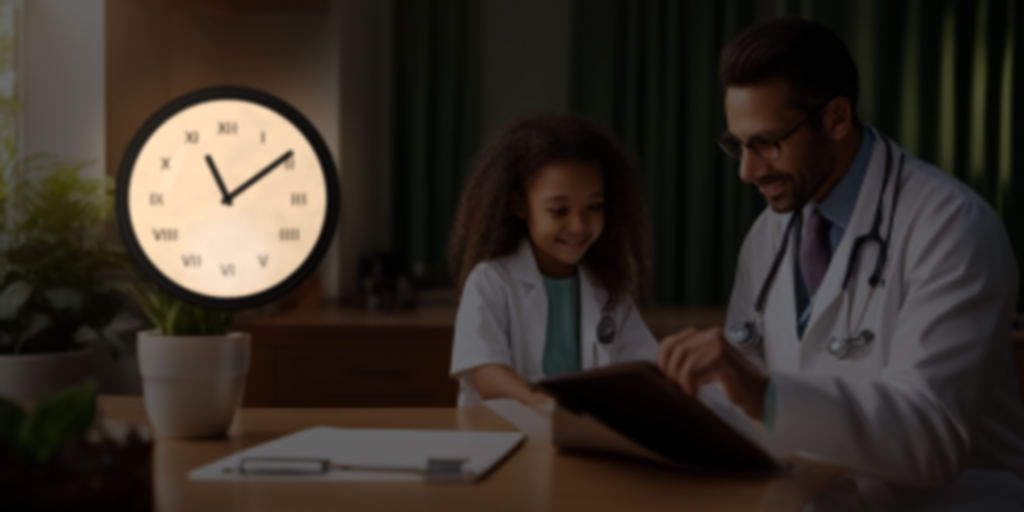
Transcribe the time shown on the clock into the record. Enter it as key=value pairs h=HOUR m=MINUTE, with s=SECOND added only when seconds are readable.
h=11 m=9
